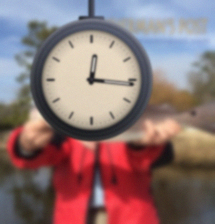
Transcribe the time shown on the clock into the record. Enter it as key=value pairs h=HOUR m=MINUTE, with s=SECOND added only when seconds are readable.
h=12 m=16
